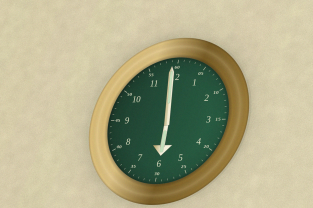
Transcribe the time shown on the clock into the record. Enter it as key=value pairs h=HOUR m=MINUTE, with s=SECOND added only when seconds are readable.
h=5 m=59
